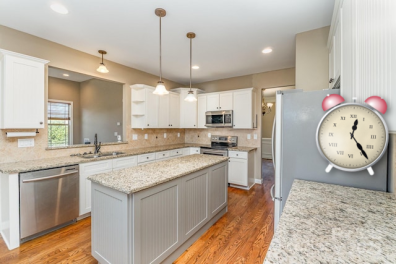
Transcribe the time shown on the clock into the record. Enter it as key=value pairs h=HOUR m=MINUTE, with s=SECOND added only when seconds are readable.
h=12 m=24
